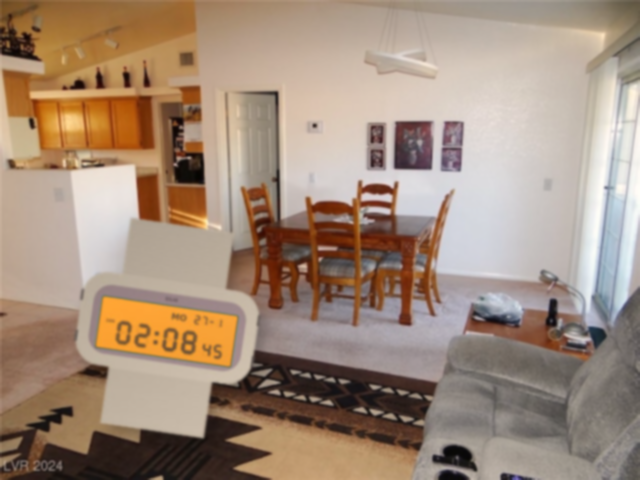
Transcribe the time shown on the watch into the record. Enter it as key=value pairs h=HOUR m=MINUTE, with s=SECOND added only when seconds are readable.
h=2 m=8 s=45
